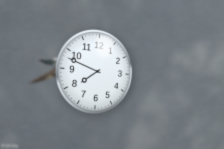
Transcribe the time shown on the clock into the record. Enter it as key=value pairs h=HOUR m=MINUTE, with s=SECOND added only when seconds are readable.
h=7 m=48
